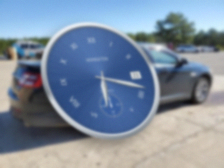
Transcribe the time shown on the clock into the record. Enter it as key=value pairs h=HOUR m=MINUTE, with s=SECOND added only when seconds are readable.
h=6 m=18
